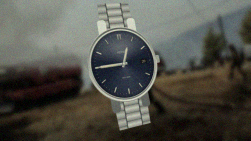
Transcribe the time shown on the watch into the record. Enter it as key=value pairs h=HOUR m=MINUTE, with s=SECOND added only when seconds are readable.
h=12 m=45
